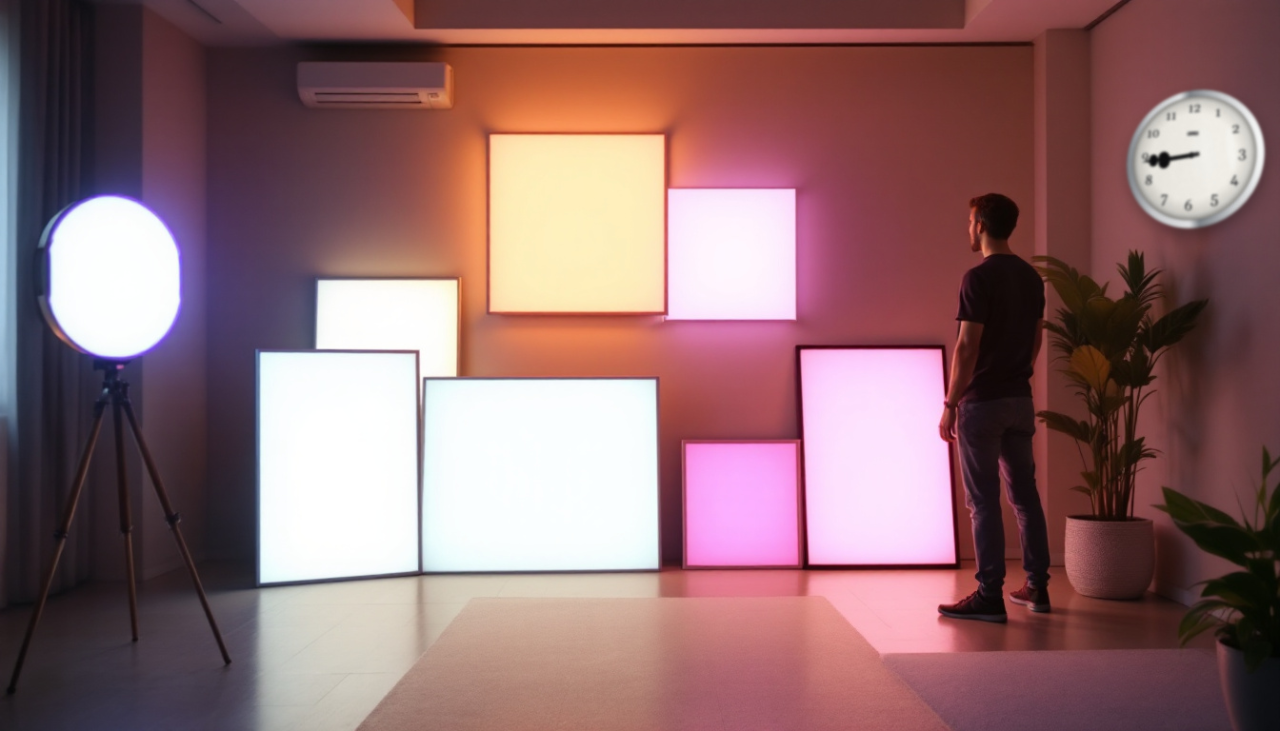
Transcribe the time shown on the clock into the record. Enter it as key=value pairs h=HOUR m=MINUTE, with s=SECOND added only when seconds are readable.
h=8 m=44
